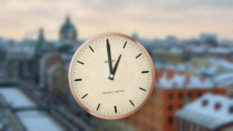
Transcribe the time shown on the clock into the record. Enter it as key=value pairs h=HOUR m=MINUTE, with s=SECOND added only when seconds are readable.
h=1 m=0
